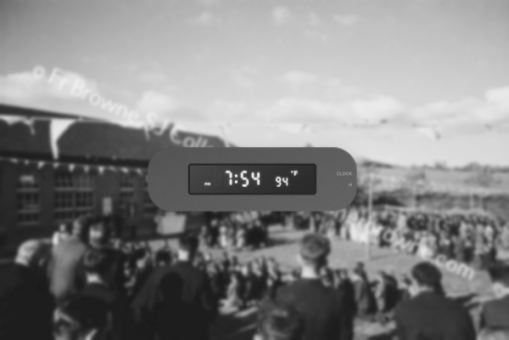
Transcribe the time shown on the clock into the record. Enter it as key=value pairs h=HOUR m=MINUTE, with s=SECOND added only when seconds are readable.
h=7 m=54
